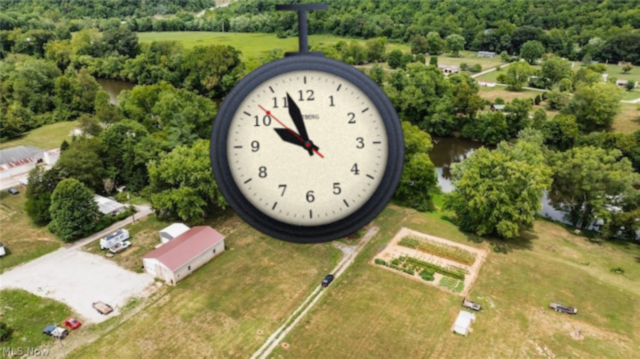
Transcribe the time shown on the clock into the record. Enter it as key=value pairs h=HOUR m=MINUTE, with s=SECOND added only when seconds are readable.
h=9 m=56 s=52
